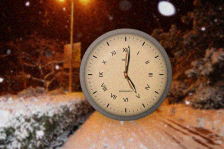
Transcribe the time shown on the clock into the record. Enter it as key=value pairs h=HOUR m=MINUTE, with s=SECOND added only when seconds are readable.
h=5 m=1
